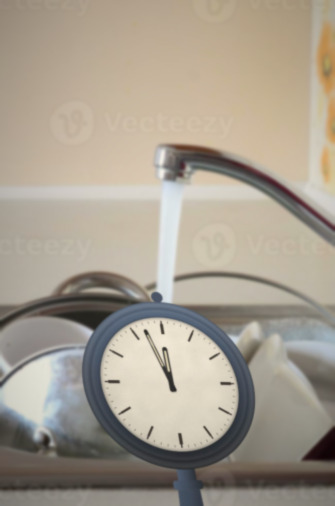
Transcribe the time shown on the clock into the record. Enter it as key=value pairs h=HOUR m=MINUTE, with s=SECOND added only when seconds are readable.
h=11 m=57
